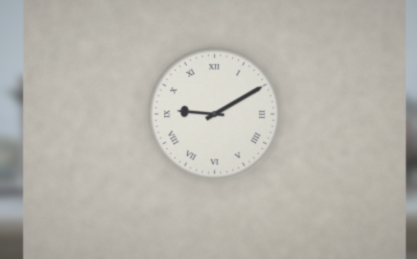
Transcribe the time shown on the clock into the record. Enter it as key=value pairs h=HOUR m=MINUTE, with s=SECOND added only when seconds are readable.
h=9 m=10
